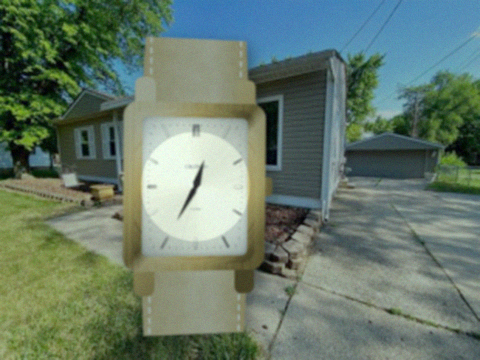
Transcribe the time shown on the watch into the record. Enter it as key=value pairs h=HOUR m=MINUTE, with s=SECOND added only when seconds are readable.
h=12 m=35
